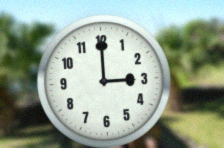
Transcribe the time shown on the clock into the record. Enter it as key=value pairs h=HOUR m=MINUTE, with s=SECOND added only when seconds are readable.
h=3 m=0
